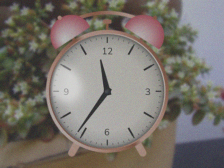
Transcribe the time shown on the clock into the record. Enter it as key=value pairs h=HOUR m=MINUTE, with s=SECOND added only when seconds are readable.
h=11 m=36
